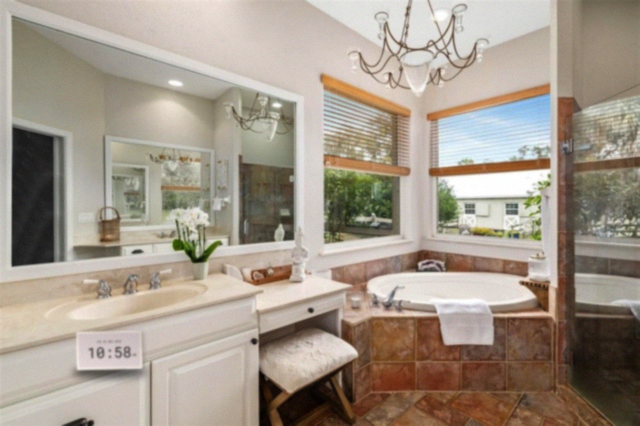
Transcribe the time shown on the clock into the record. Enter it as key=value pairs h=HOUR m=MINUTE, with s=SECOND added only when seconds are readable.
h=10 m=58
